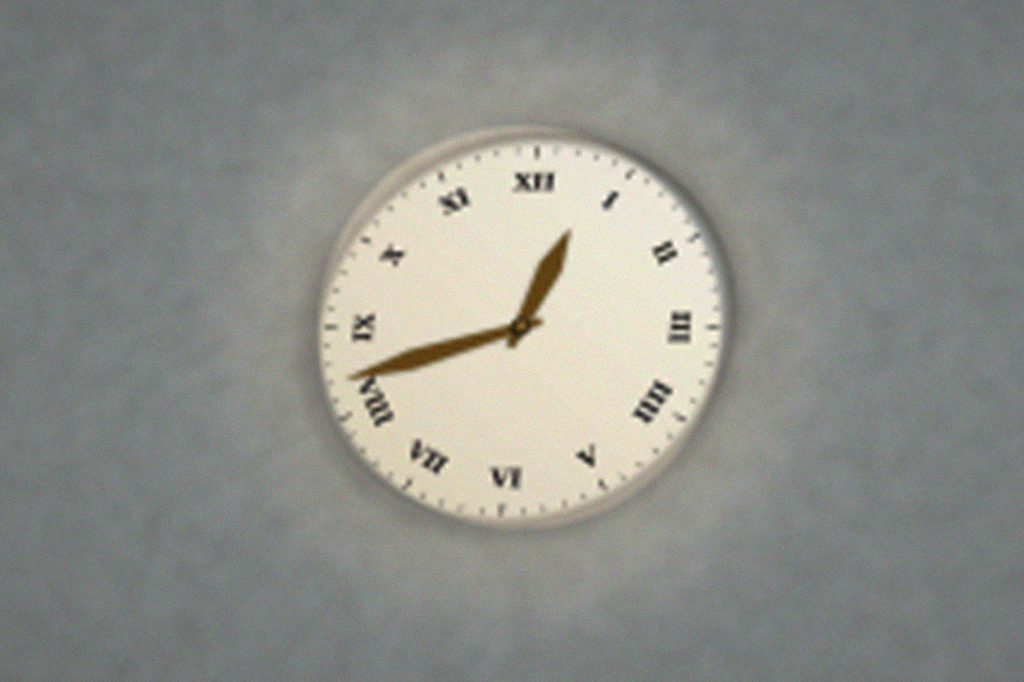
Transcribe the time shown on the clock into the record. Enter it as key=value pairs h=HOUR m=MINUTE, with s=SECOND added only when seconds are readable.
h=12 m=42
